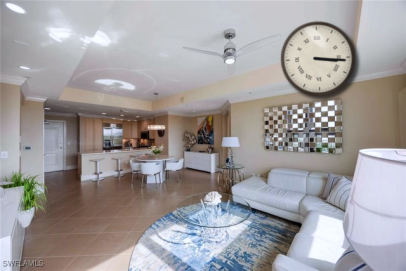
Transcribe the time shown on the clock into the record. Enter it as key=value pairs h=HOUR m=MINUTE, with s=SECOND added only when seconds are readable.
h=3 m=16
